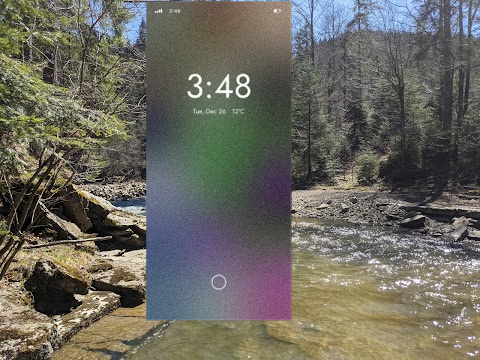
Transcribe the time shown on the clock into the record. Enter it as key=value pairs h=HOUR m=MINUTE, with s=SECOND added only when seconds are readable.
h=3 m=48
